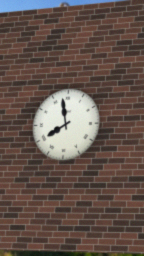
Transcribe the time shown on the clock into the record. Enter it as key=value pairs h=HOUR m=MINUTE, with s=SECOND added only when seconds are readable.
h=7 m=58
